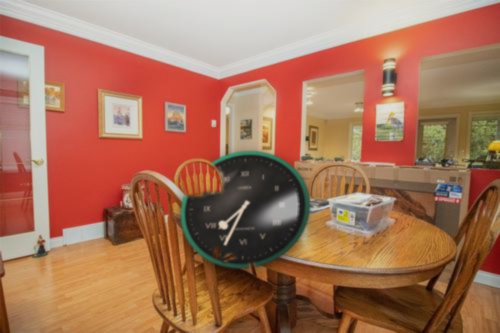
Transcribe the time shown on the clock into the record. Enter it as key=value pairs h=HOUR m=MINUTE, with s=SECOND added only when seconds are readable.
h=7 m=34
